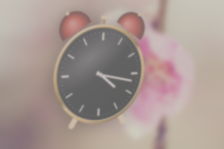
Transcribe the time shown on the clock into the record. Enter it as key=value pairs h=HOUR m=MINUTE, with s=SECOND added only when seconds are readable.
h=4 m=17
